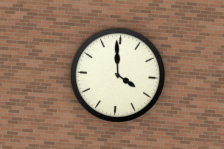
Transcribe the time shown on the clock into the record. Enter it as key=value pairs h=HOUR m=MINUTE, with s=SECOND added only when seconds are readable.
h=3 m=59
